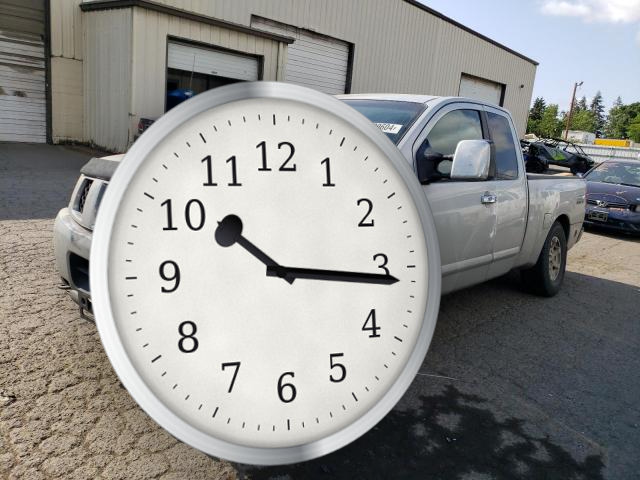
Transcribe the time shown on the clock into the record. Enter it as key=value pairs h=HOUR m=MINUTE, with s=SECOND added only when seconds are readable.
h=10 m=16
